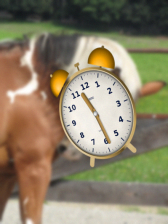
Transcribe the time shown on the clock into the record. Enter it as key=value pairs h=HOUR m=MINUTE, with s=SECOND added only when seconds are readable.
h=11 m=29
